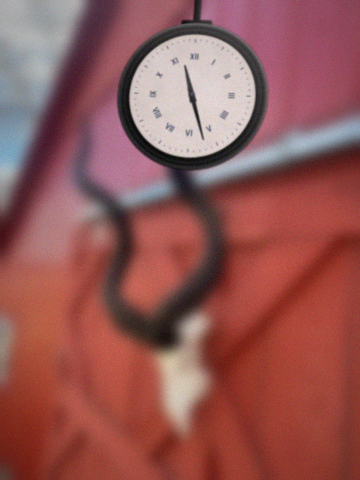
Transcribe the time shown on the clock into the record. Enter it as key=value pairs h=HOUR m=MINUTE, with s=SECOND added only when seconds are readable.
h=11 m=27
